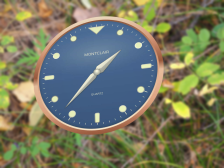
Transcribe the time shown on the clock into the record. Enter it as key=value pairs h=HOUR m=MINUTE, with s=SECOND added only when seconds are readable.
h=1 m=37
